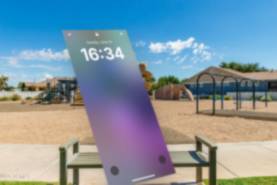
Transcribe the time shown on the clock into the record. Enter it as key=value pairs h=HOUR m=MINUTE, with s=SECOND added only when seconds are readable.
h=16 m=34
